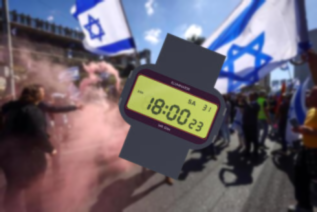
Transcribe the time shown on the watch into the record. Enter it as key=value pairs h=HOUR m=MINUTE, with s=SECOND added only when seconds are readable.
h=18 m=0 s=23
